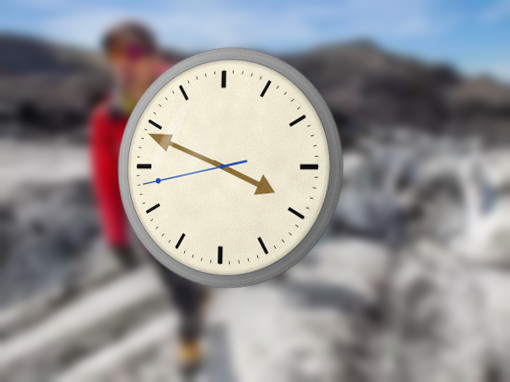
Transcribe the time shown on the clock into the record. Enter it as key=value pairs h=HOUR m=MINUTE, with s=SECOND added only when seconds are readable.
h=3 m=48 s=43
